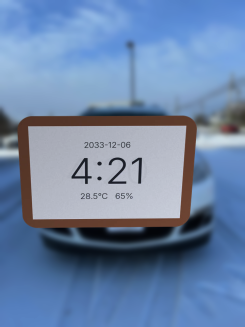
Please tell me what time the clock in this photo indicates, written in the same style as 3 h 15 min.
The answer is 4 h 21 min
